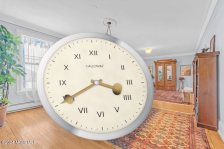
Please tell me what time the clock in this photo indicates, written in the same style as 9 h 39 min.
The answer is 3 h 40 min
